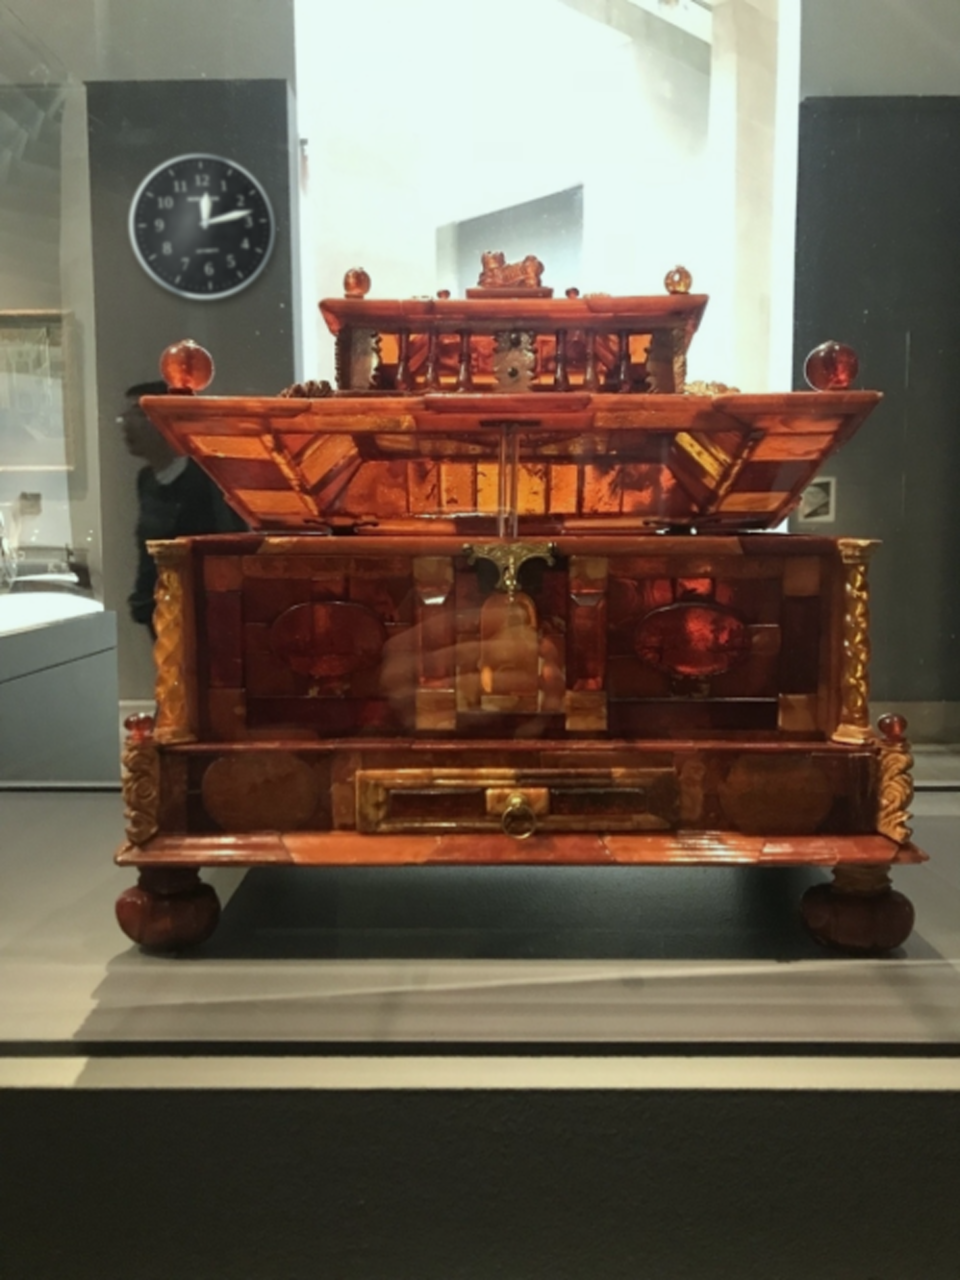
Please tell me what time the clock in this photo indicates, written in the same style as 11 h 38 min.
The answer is 12 h 13 min
